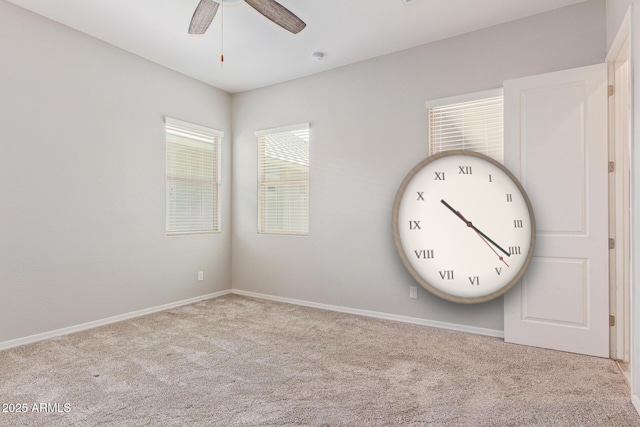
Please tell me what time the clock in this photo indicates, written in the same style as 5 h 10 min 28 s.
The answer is 10 h 21 min 23 s
